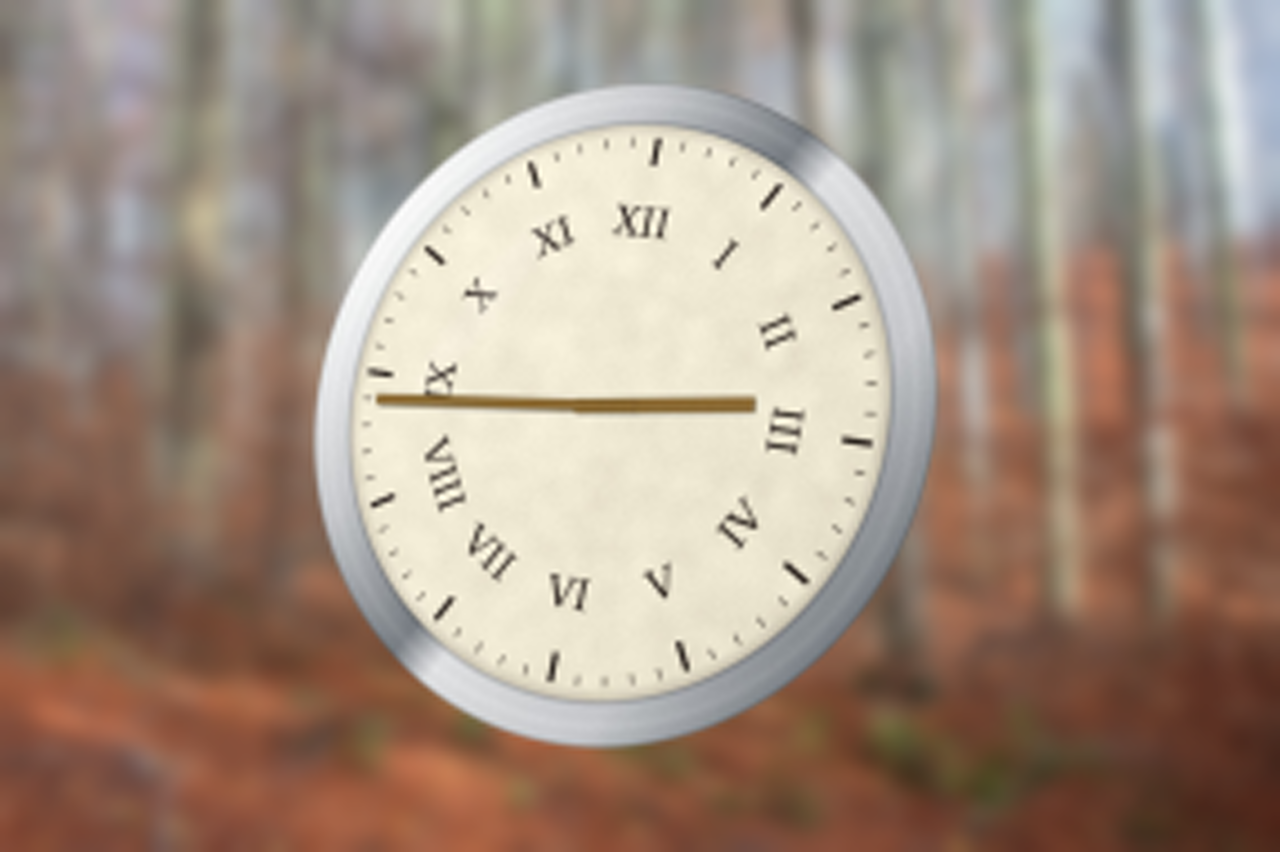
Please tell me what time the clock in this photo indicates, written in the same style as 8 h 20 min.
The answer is 2 h 44 min
